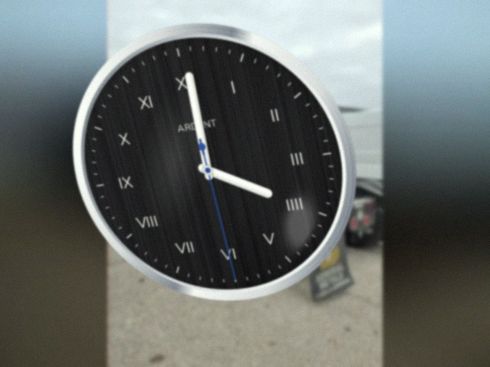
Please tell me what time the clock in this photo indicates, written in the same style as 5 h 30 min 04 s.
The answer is 4 h 00 min 30 s
